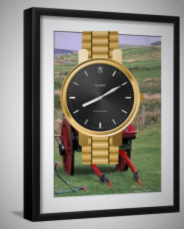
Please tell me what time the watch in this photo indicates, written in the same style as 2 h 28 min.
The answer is 8 h 10 min
